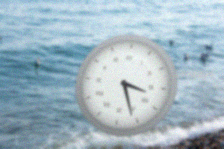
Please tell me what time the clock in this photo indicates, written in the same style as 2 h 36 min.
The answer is 3 h 26 min
